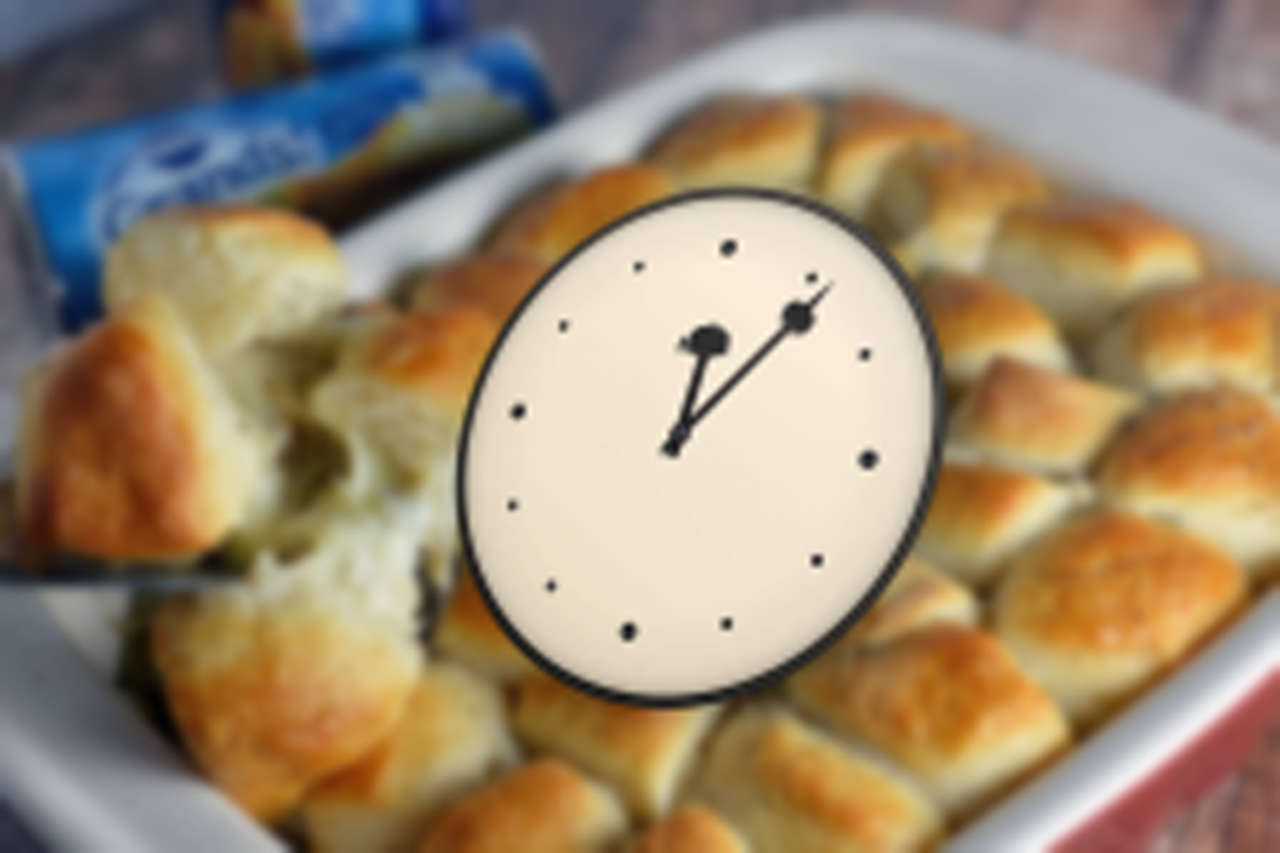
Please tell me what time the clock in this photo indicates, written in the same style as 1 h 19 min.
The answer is 12 h 06 min
